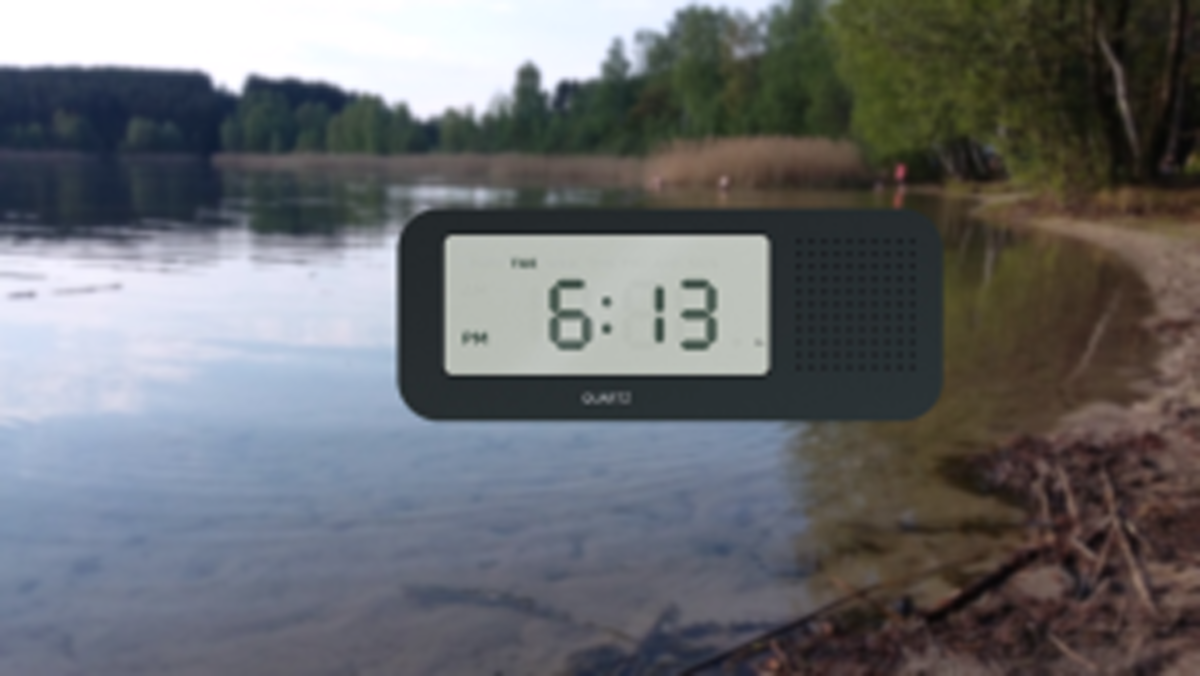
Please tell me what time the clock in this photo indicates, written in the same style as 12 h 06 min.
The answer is 6 h 13 min
